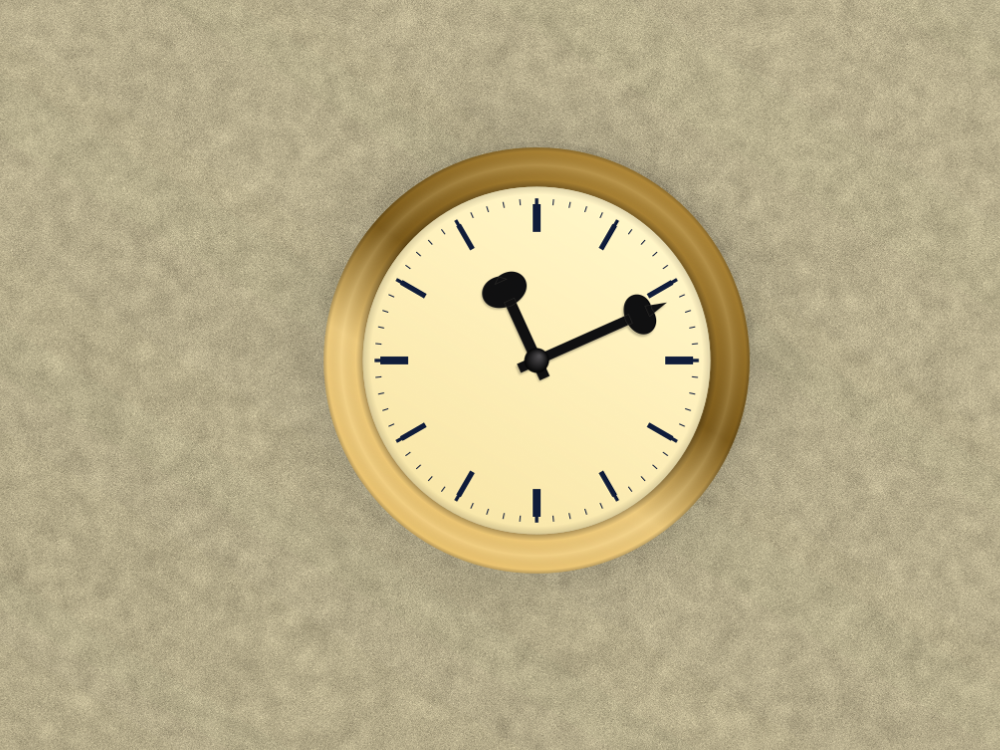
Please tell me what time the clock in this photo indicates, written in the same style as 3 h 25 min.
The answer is 11 h 11 min
